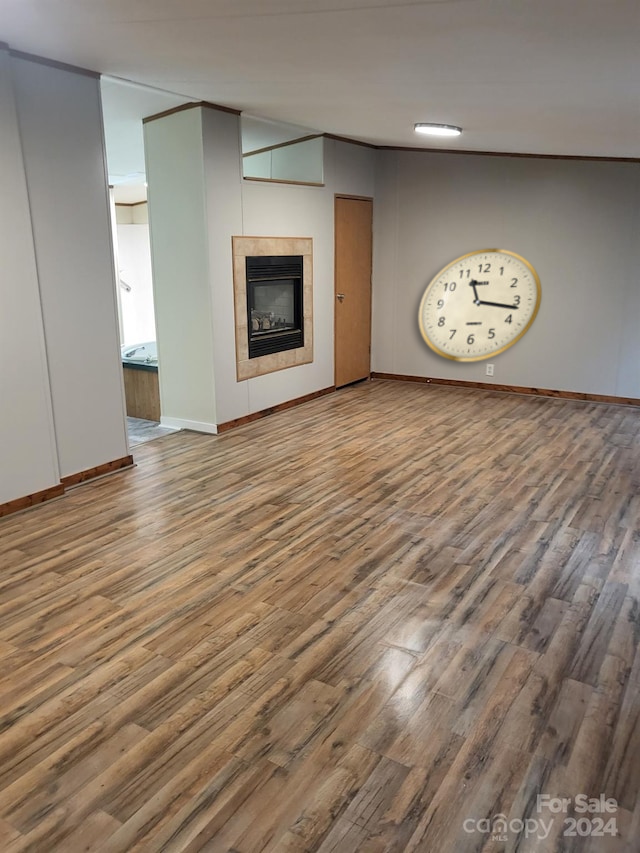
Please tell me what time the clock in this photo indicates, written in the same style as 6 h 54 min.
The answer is 11 h 17 min
